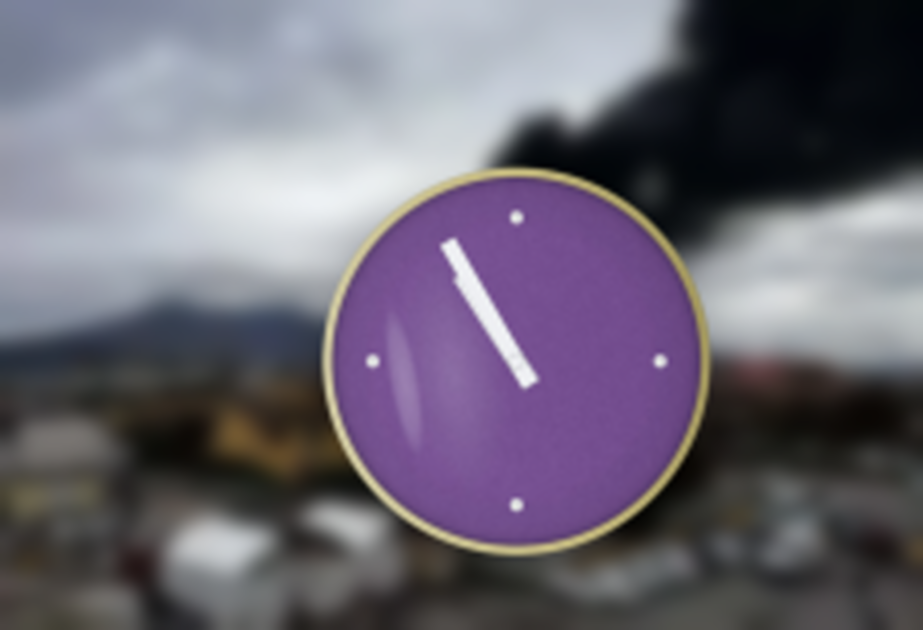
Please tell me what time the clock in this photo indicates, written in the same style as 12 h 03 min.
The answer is 10 h 55 min
